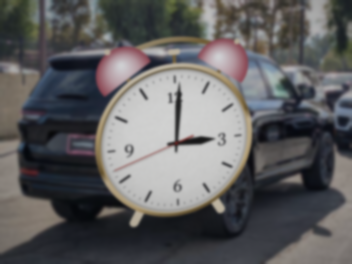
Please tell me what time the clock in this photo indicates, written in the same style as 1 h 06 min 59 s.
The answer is 3 h 00 min 42 s
